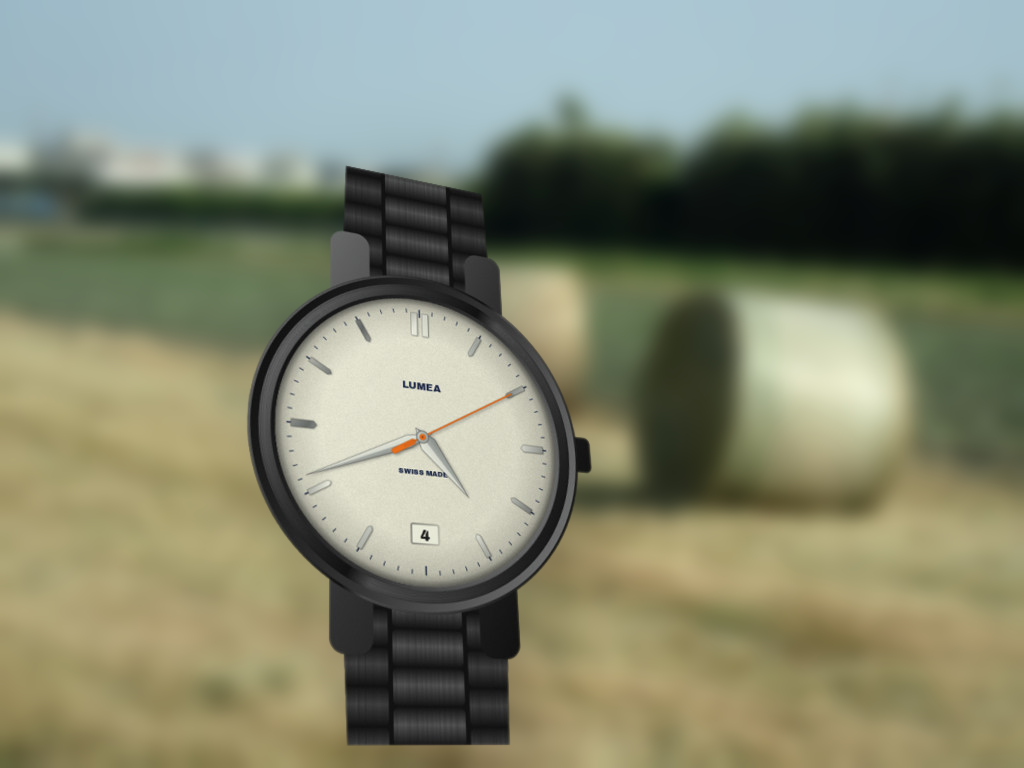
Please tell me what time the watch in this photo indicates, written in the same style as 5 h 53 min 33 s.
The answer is 4 h 41 min 10 s
